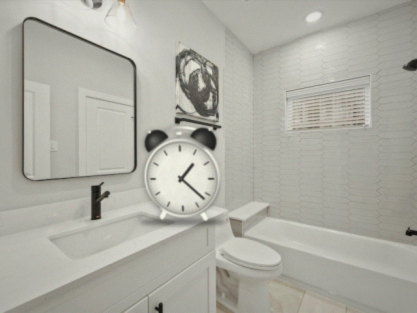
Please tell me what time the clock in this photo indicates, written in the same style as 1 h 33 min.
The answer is 1 h 22 min
